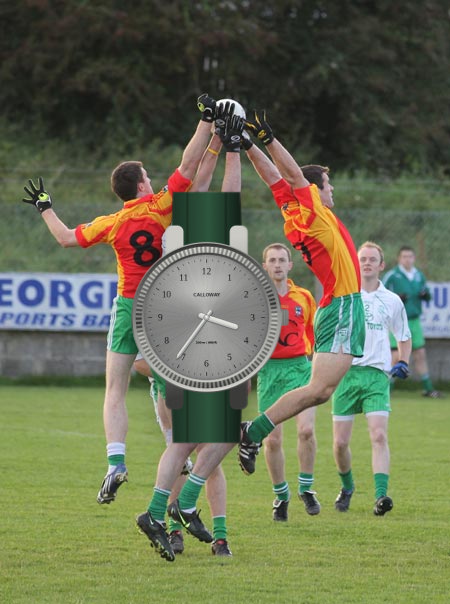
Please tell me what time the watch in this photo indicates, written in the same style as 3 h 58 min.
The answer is 3 h 36 min
